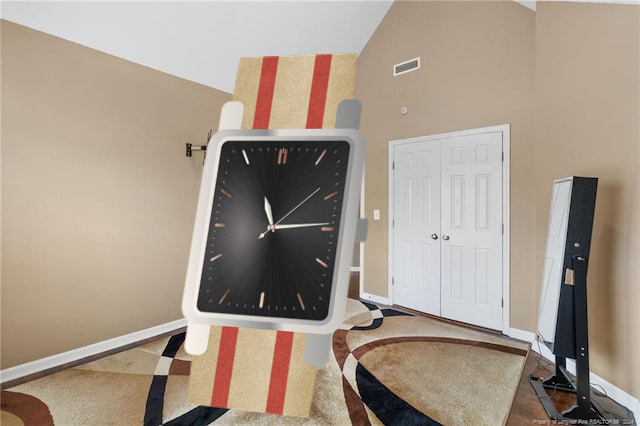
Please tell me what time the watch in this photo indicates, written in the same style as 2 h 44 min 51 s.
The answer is 11 h 14 min 08 s
